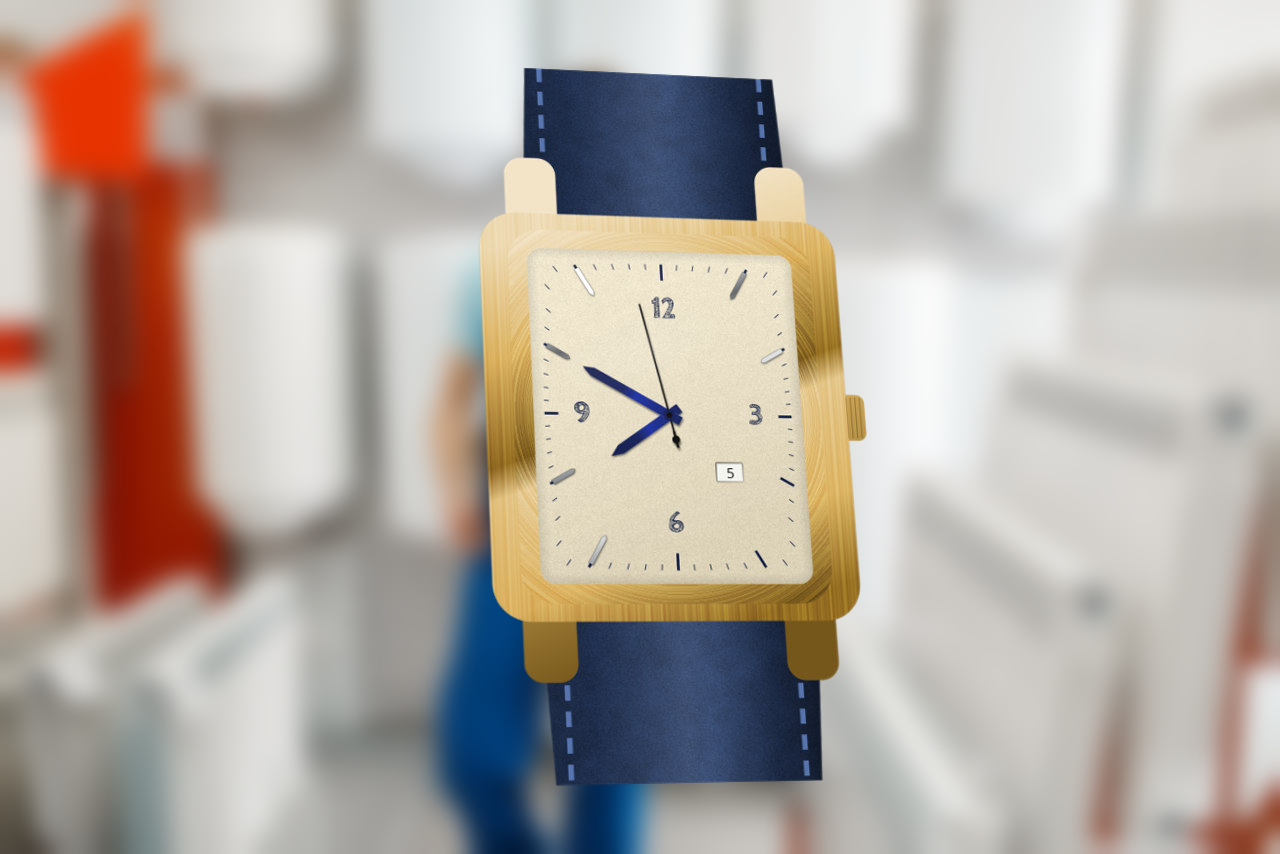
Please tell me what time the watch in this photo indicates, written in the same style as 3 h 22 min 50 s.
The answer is 7 h 49 min 58 s
